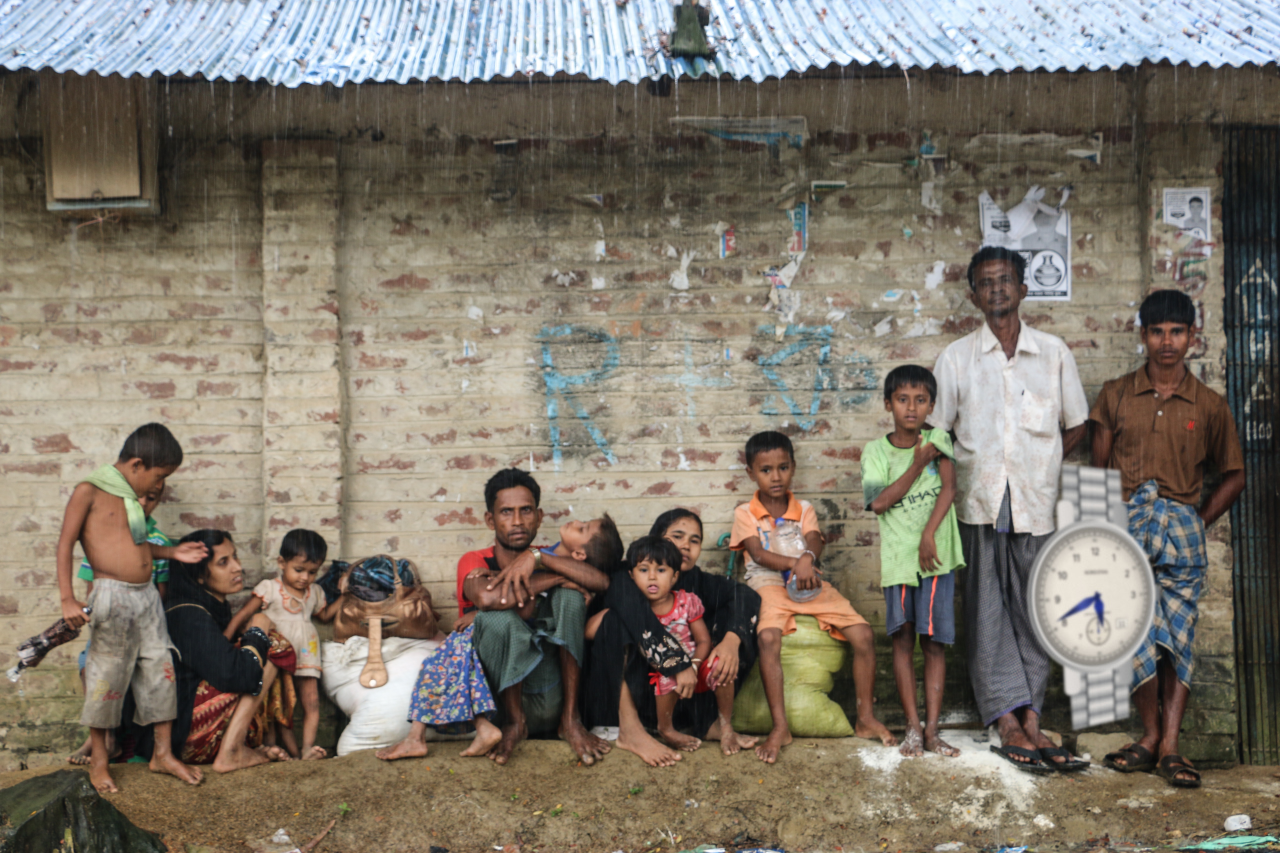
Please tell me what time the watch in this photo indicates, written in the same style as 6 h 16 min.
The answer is 5 h 41 min
